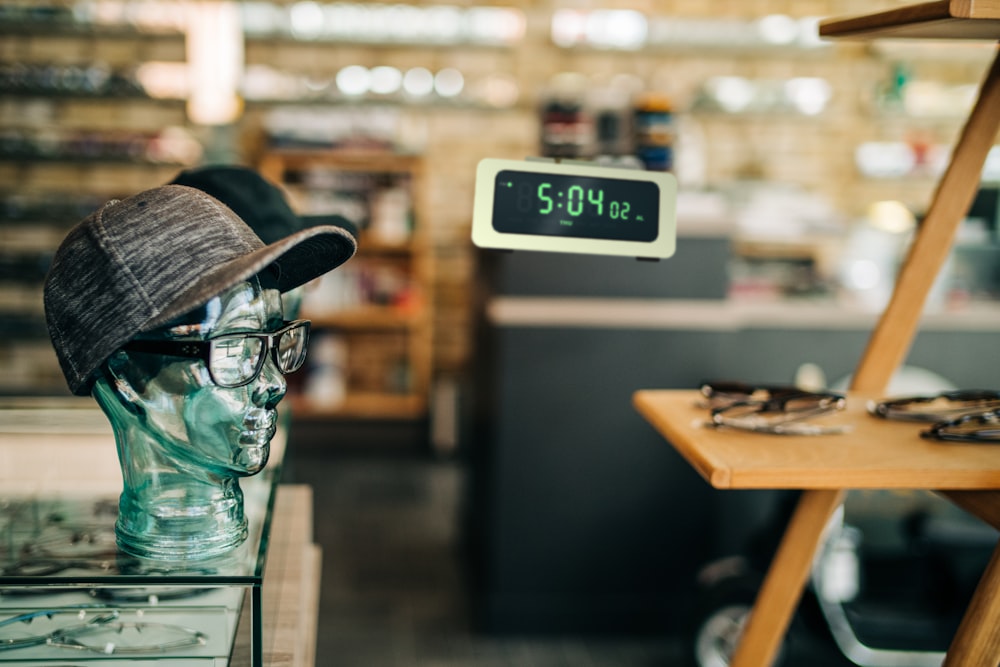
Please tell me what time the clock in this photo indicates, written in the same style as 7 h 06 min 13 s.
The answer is 5 h 04 min 02 s
